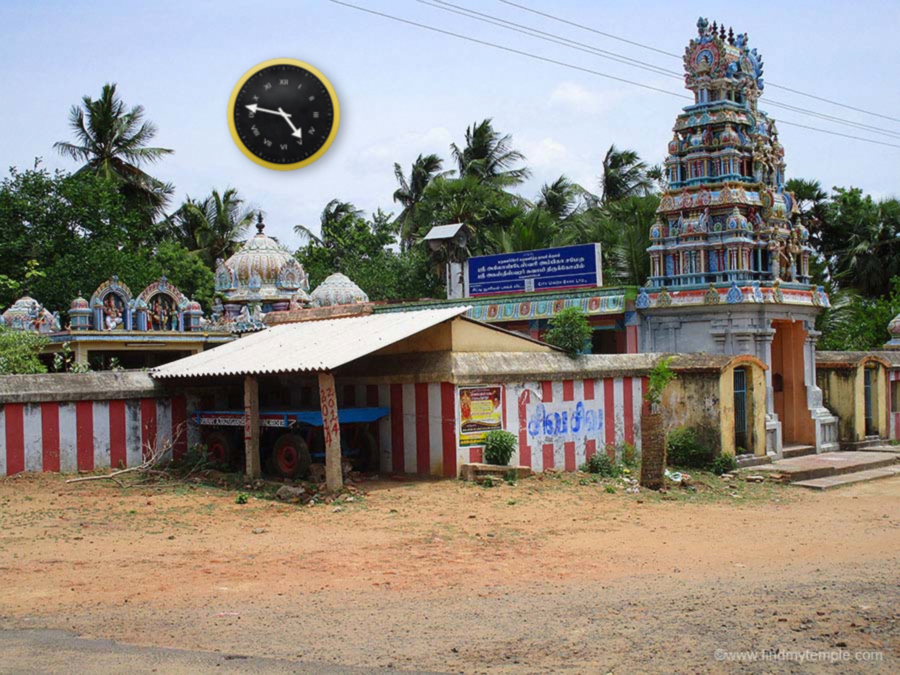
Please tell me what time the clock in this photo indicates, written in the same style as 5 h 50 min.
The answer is 4 h 47 min
